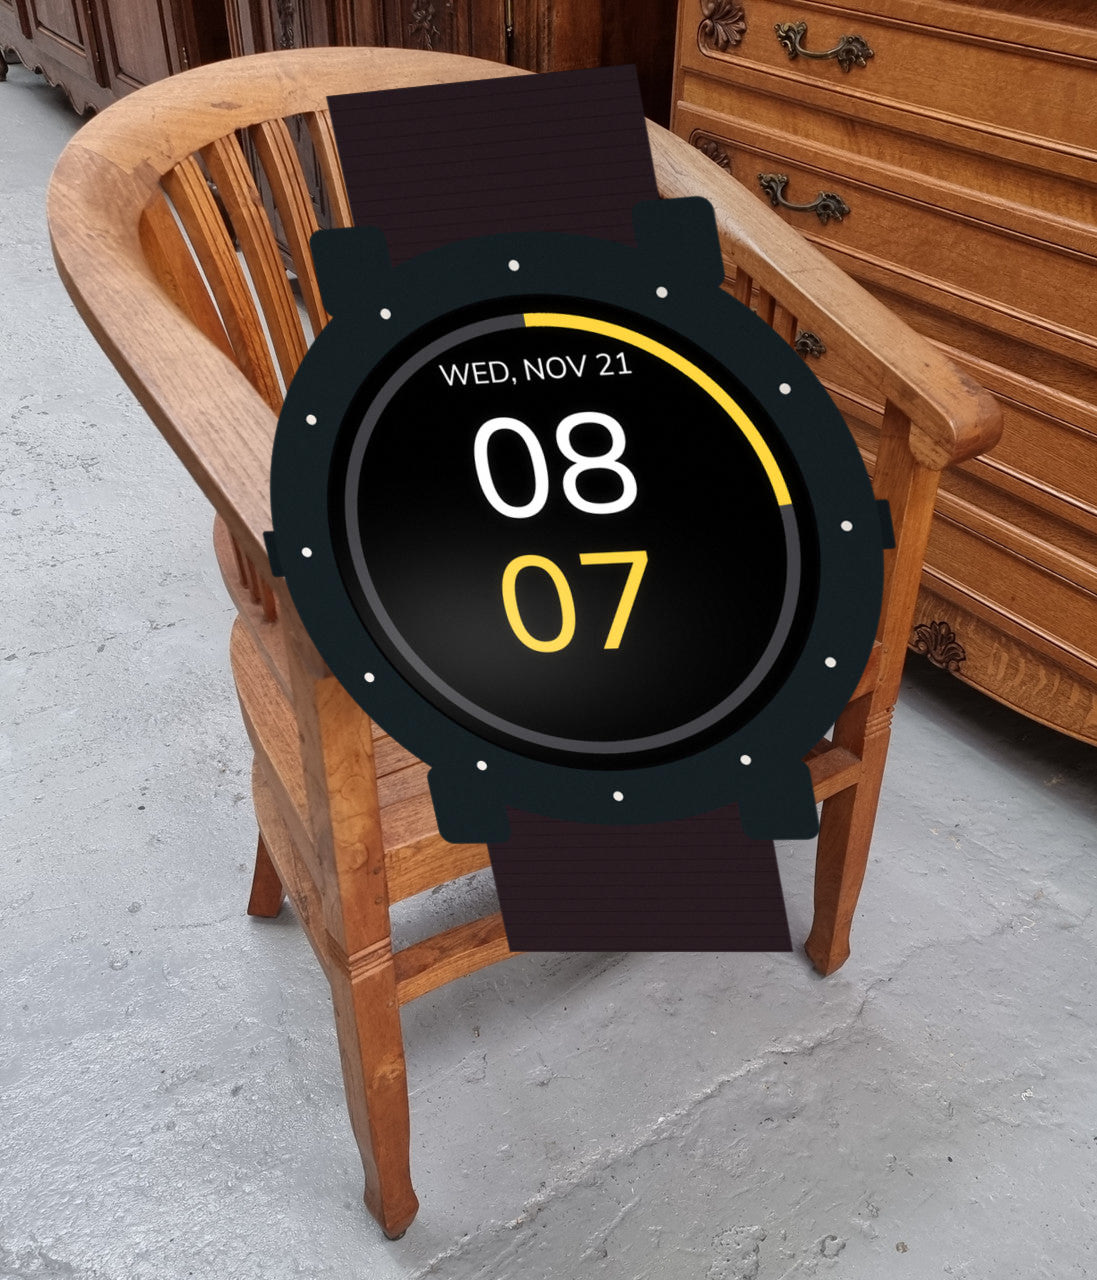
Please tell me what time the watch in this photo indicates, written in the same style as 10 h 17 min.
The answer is 8 h 07 min
